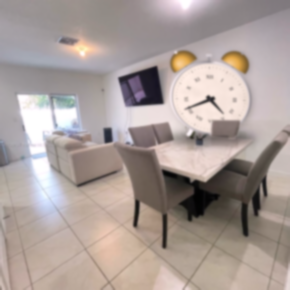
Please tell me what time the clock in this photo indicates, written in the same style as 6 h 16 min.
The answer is 4 h 41 min
